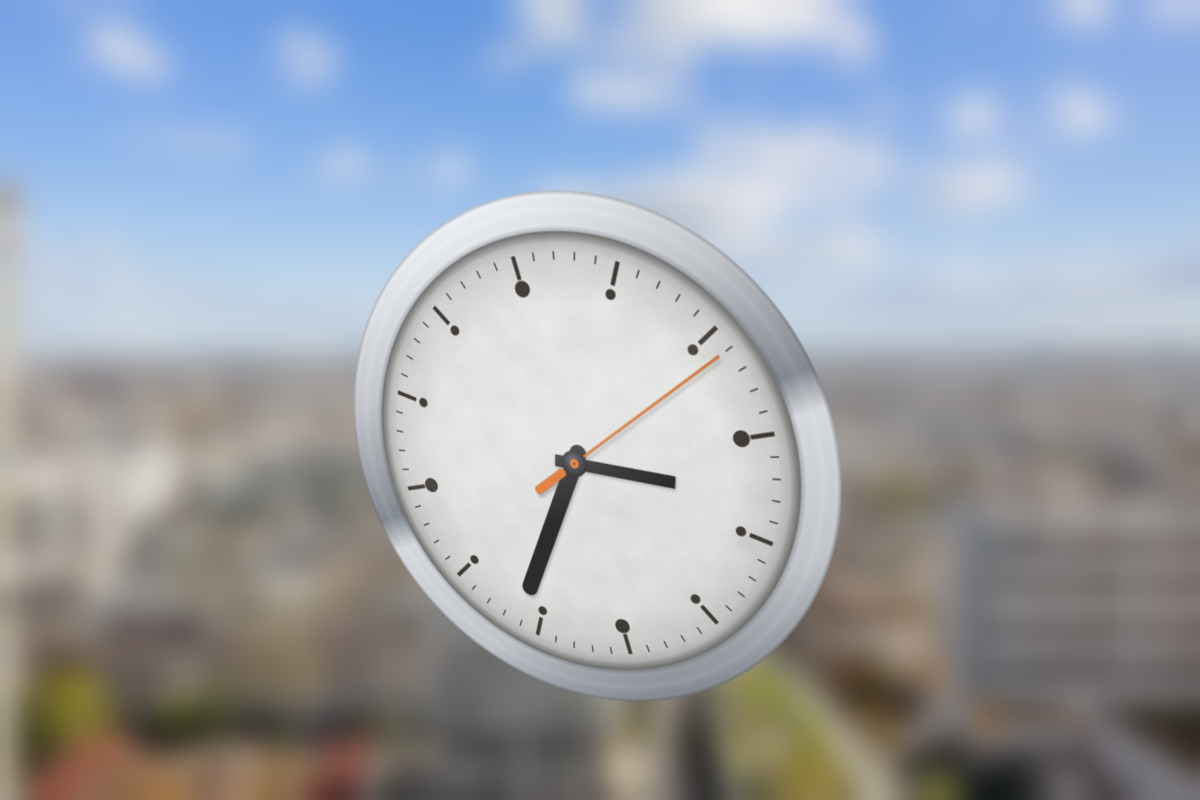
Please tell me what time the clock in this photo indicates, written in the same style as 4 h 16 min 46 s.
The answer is 3 h 36 min 11 s
